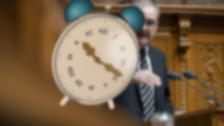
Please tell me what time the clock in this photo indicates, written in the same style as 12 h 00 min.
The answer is 10 h 19 min
